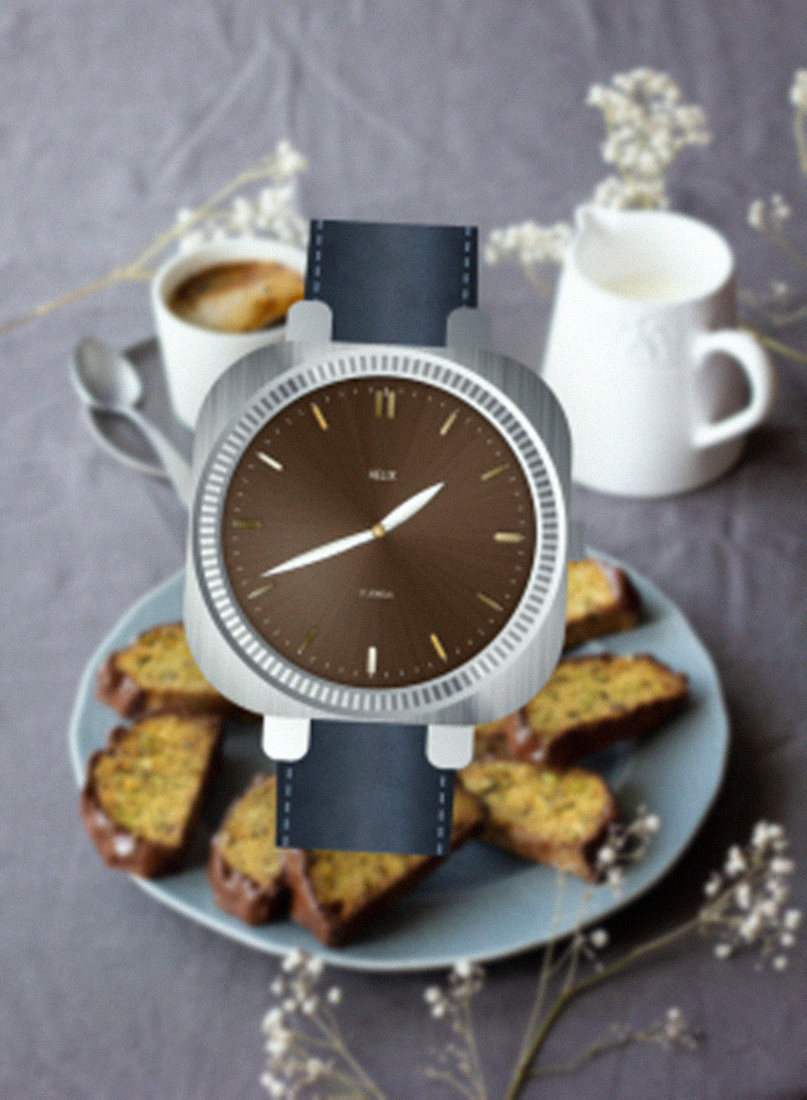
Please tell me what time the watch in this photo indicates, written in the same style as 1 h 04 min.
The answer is 1 h 41 min
